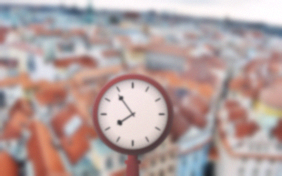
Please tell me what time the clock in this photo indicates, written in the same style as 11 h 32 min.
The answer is 7 h 54 min
